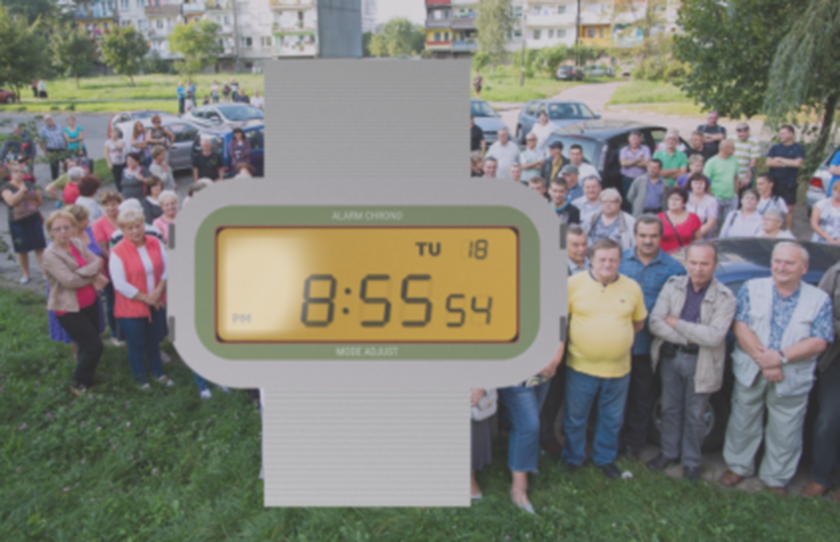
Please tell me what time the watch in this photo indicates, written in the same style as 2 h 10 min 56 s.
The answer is 8 h 55 min 54 s
